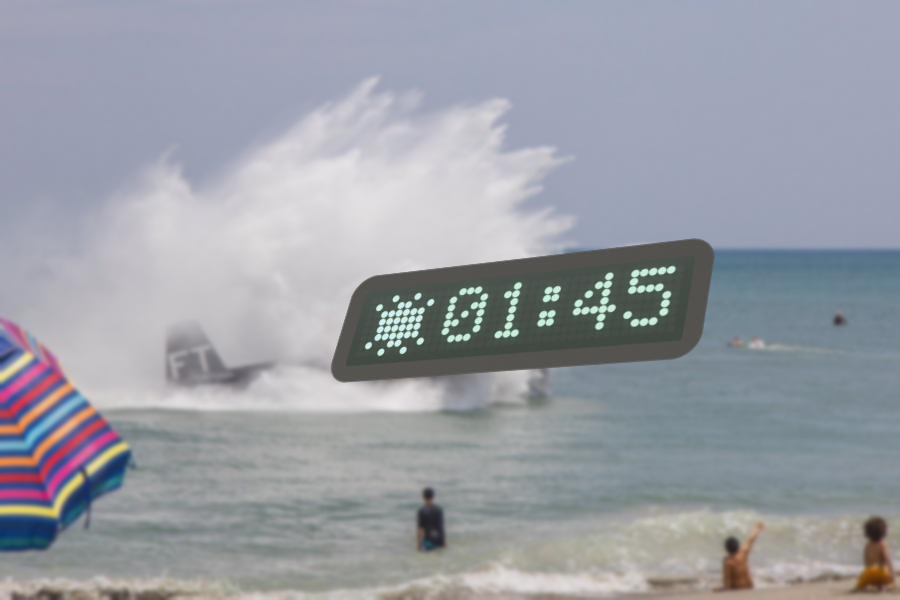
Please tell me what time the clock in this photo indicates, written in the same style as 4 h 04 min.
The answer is 1 h 45 min
